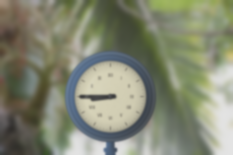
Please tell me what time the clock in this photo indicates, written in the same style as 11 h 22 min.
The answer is 8 h 45 min
